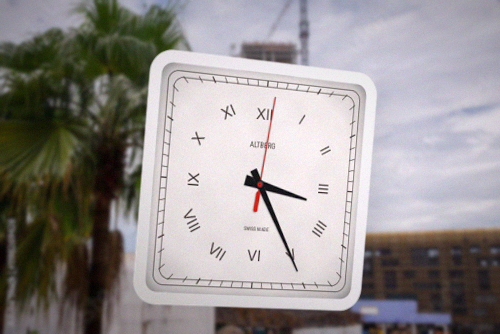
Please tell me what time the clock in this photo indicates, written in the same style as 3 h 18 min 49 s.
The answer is 3 h 25 min 01 s
